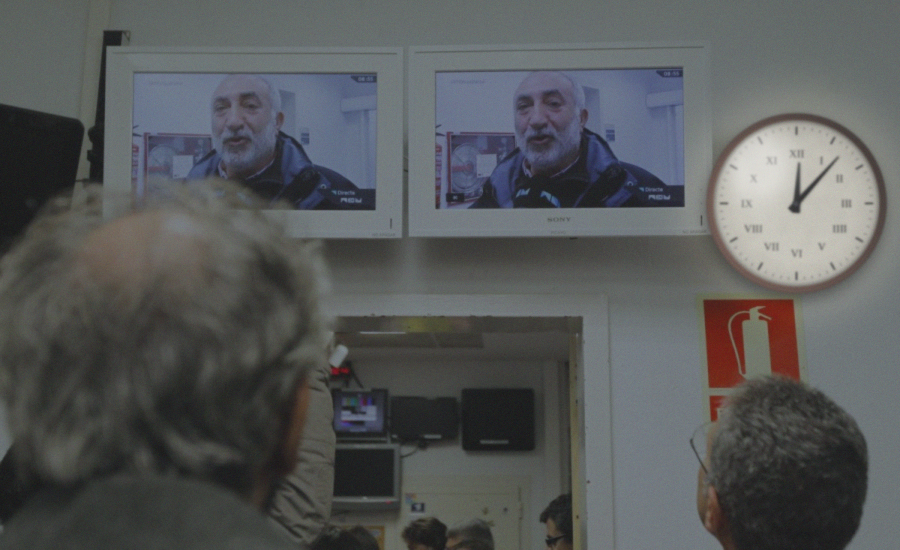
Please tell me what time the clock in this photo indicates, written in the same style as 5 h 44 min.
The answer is 12 h 07 min
